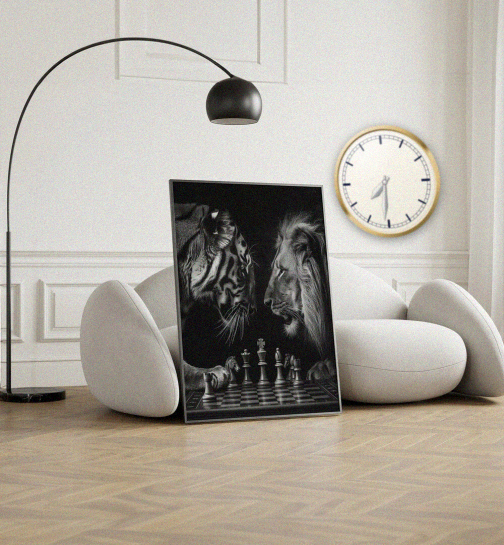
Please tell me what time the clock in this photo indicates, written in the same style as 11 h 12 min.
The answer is 7 h 31 min
